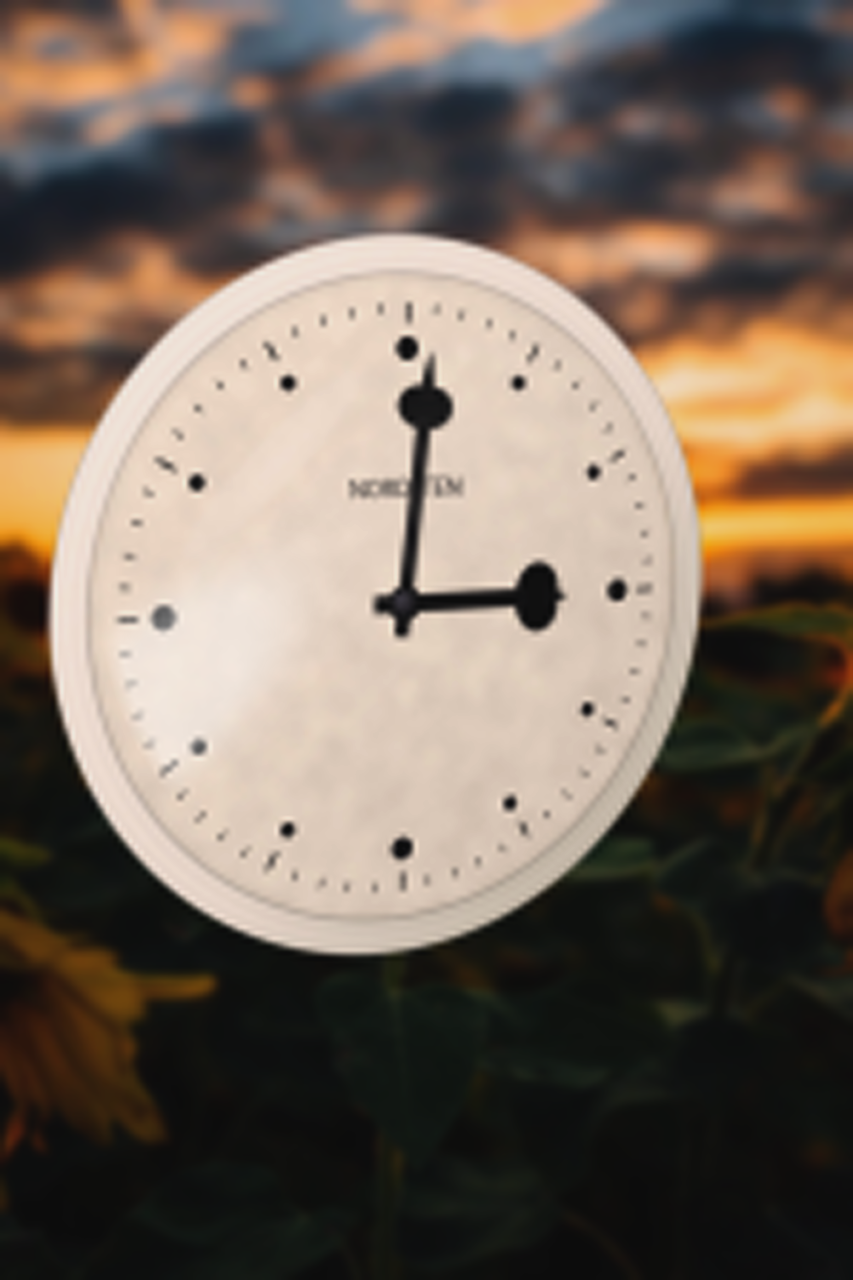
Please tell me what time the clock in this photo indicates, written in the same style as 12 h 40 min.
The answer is 3 h 01 min
